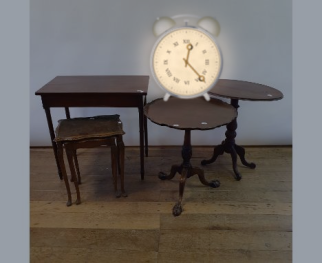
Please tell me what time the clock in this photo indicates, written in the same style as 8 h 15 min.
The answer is 12 h 23 min
